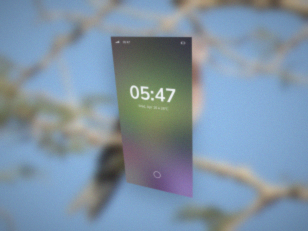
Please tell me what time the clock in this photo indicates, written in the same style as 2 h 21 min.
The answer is 5 h 47 min
